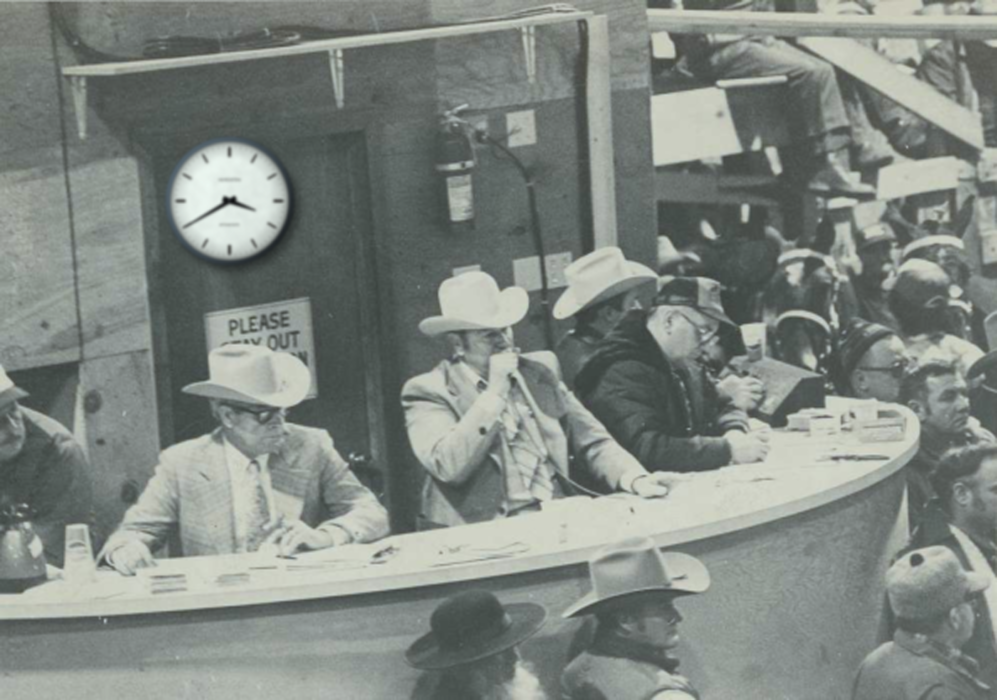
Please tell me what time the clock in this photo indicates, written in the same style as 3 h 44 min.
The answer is 3 h 40 min
